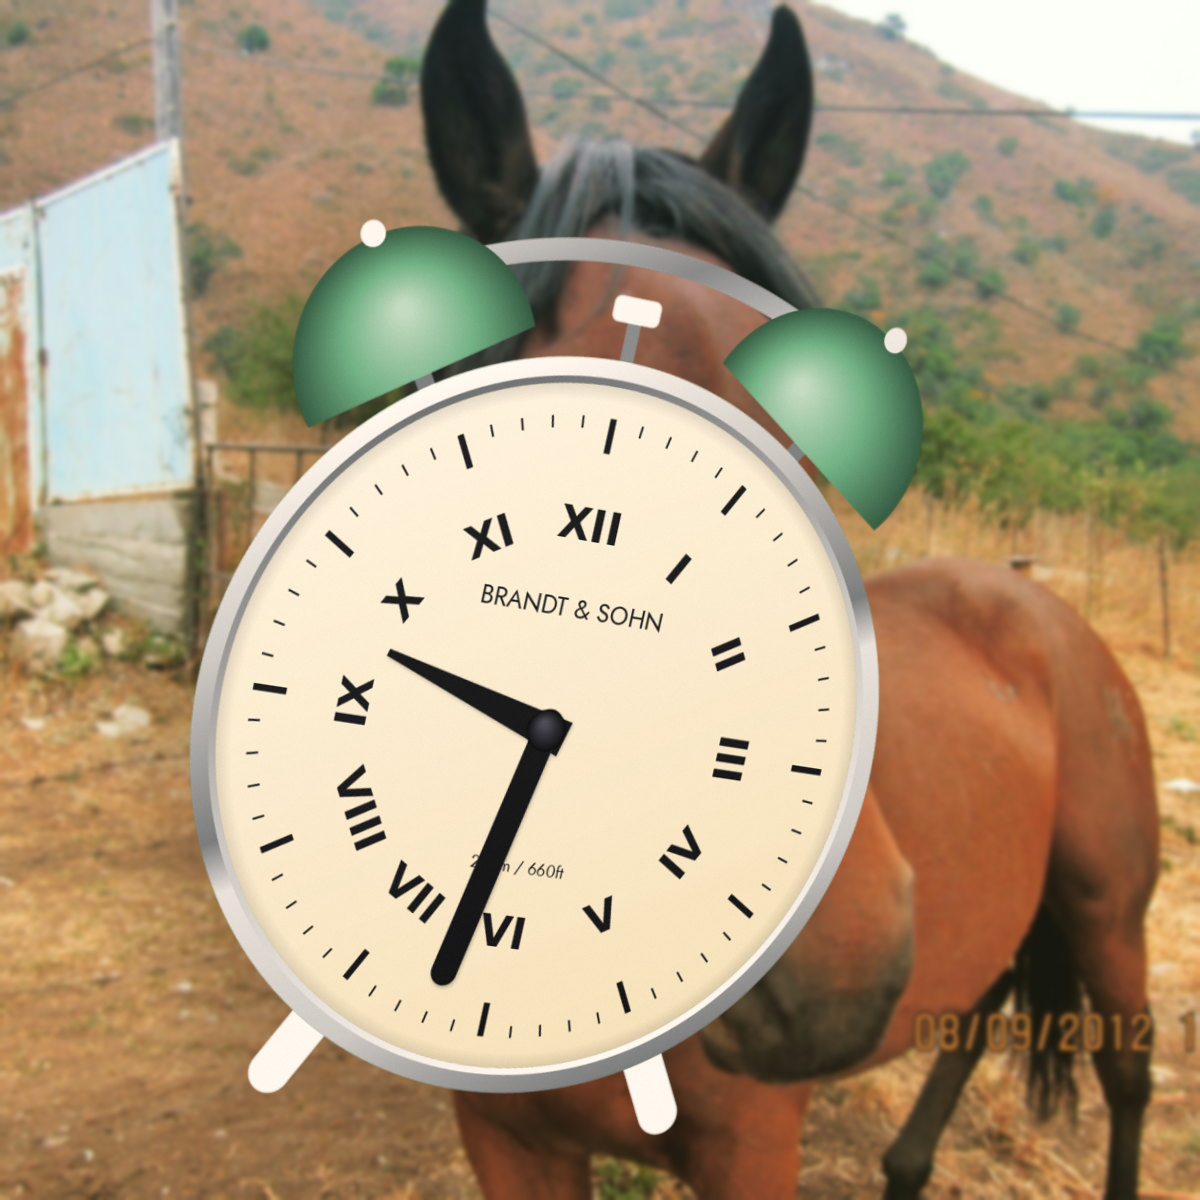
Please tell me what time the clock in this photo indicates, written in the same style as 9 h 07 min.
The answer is 9 h 32 min
